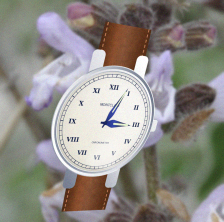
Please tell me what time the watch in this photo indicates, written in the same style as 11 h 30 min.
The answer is 3 h 04 min
